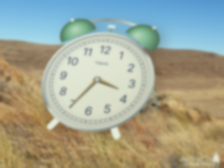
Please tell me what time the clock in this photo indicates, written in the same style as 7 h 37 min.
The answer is 3 h 35 min
